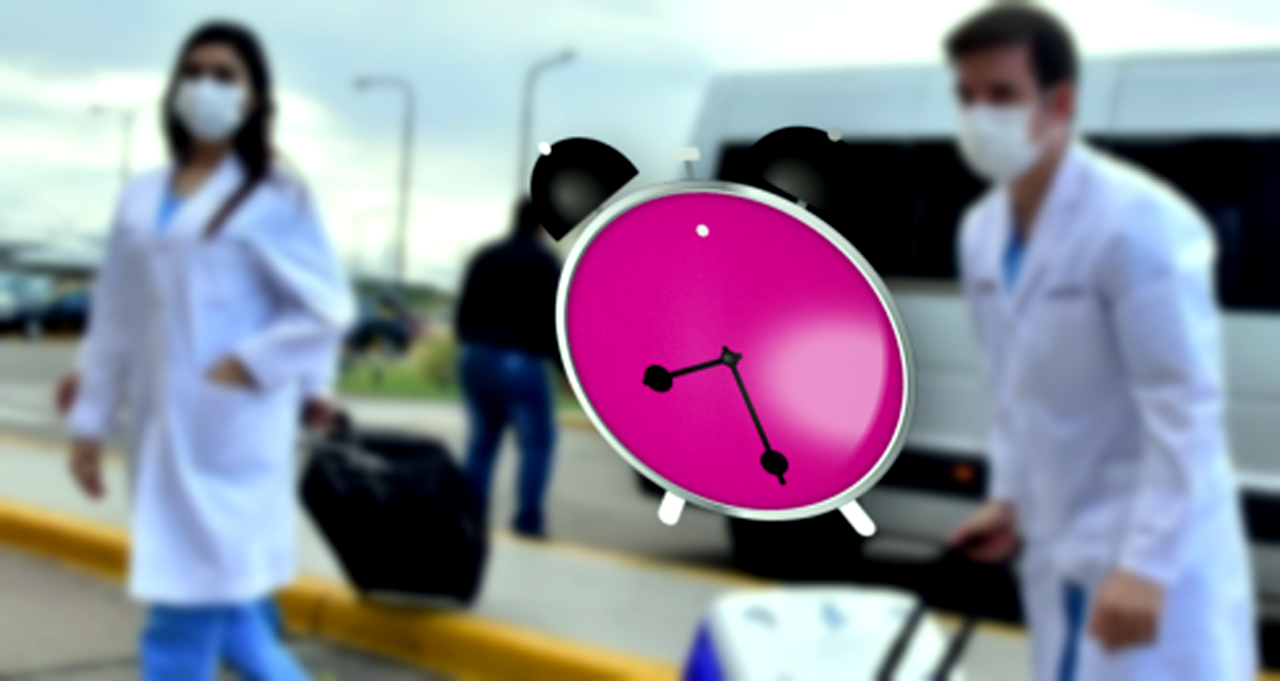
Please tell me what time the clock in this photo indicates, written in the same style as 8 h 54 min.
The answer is 8 h 28 min
